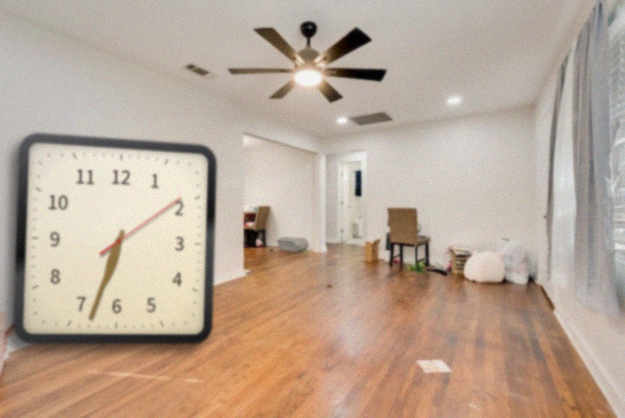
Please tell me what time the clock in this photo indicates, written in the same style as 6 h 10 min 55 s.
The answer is 6 h 33 min 09 s
